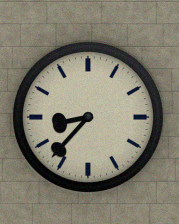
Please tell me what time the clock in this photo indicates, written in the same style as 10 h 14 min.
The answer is 8 h 37 min
